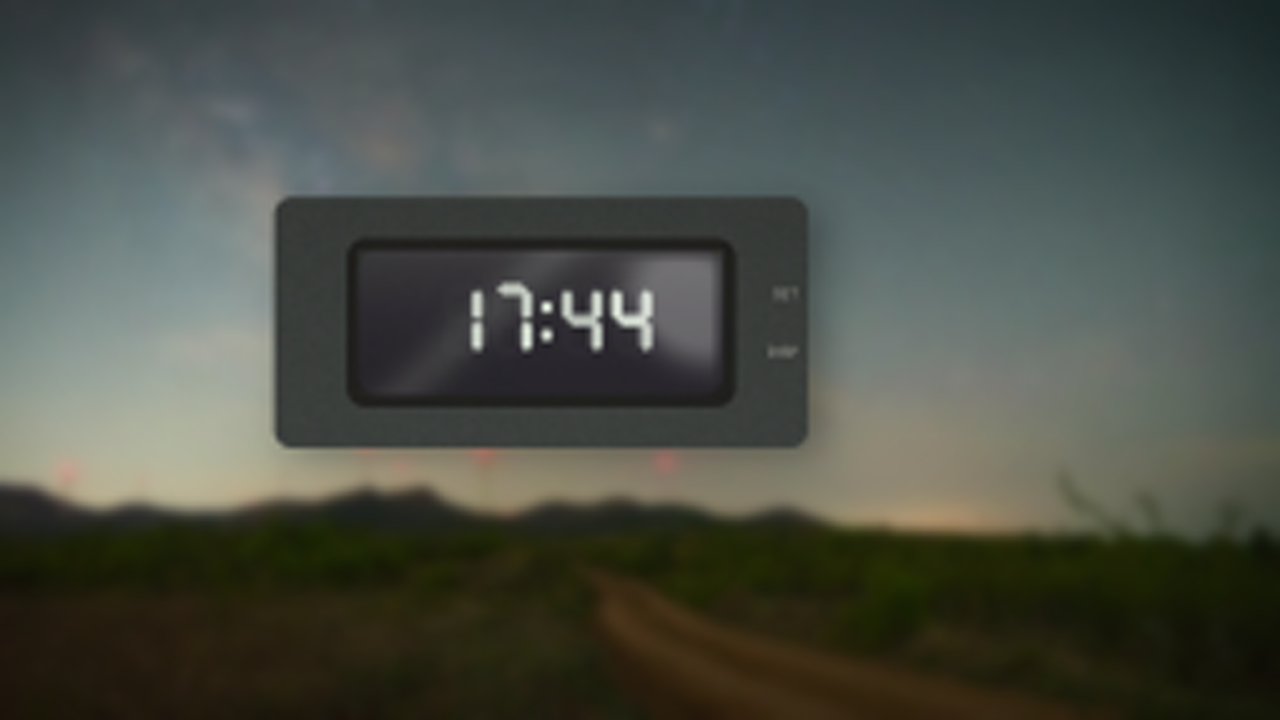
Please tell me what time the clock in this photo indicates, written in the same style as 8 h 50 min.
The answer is 17 h 44 min
